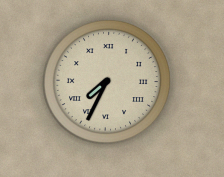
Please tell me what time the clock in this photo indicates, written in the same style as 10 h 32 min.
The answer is 7 h 34 min
